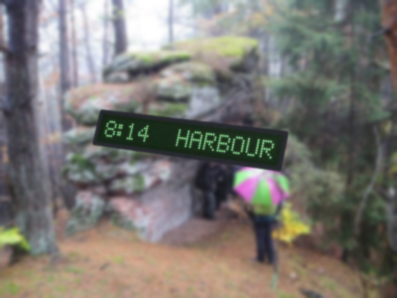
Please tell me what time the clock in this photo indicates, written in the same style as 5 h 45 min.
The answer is 8 h 14 min
